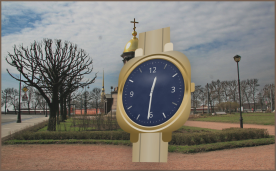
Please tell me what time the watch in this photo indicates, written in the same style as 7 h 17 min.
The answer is 12 h 31 min
